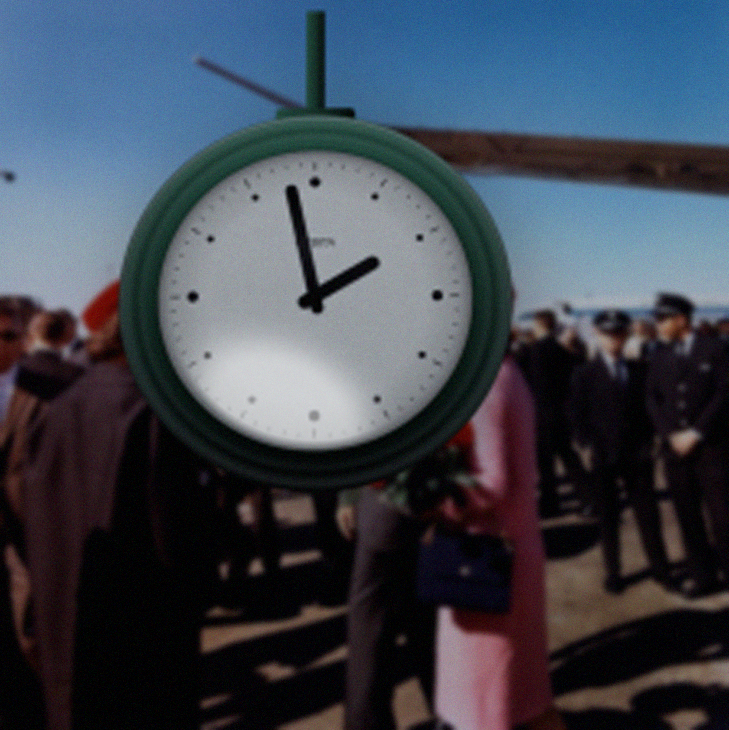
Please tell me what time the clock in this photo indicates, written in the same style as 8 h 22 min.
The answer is 1 h 58 min
